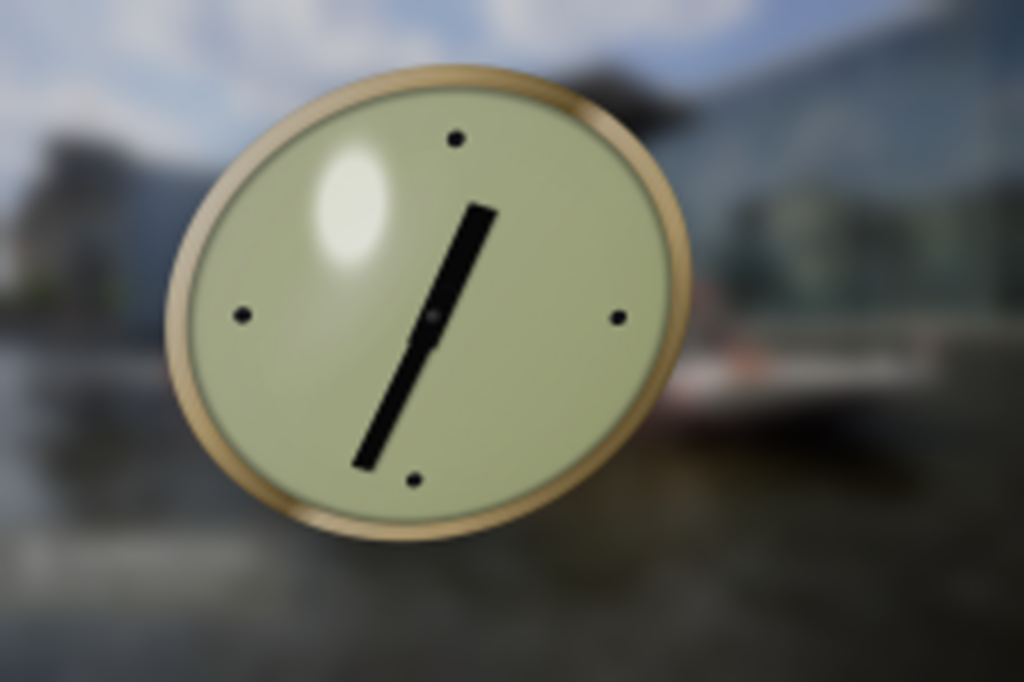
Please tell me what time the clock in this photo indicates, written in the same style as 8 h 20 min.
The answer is 12 h 33 min
